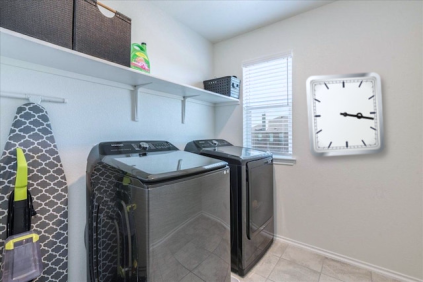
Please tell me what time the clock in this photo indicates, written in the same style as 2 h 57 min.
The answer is 3 h 17 min
